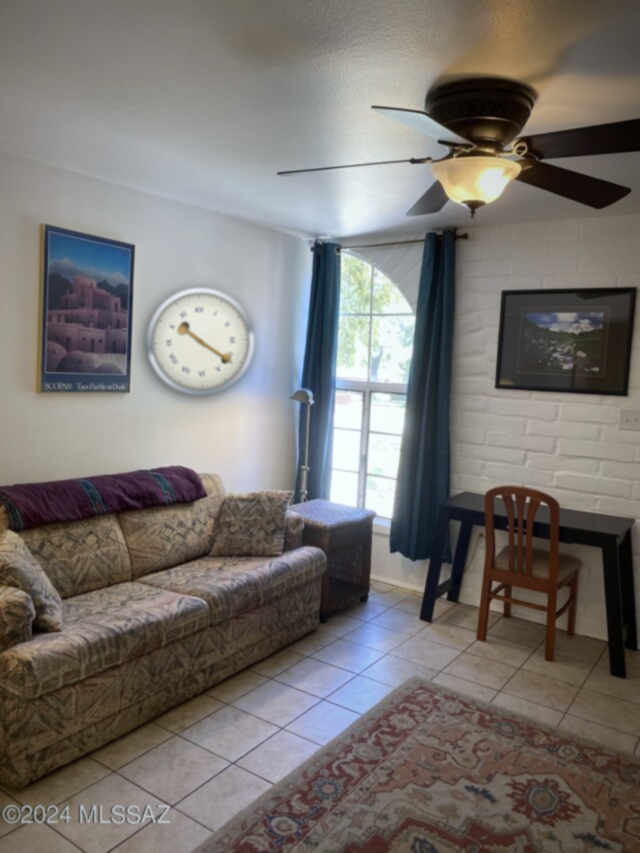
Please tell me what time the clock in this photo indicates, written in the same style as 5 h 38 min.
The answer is 10 h 21 min
